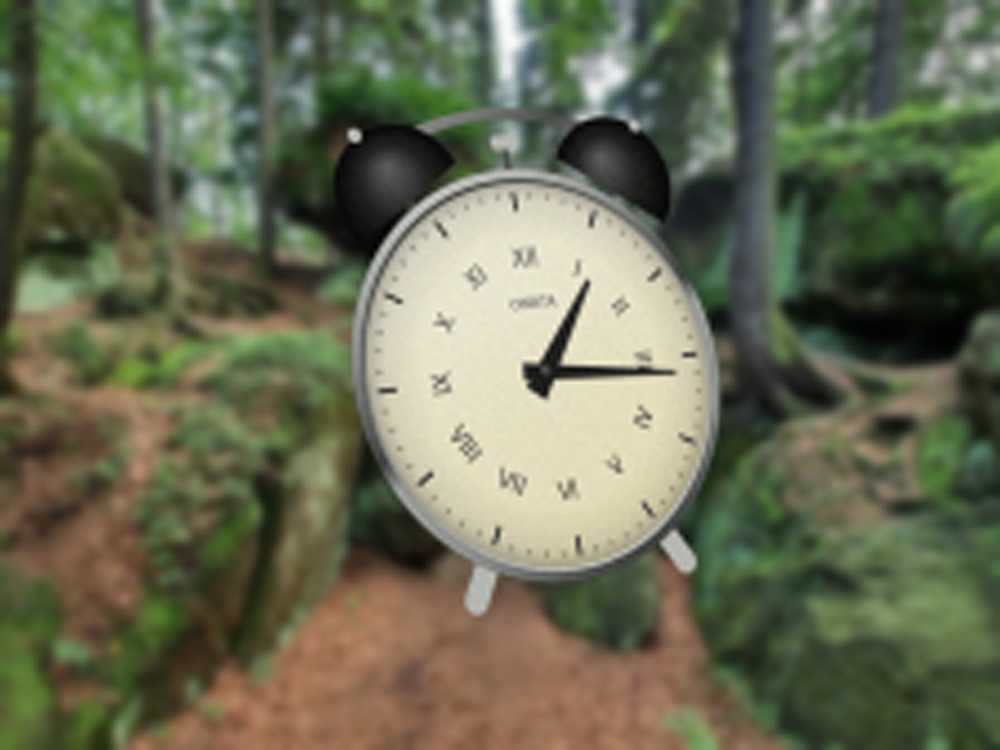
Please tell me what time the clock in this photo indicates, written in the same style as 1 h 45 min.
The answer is 1 h 16 min
